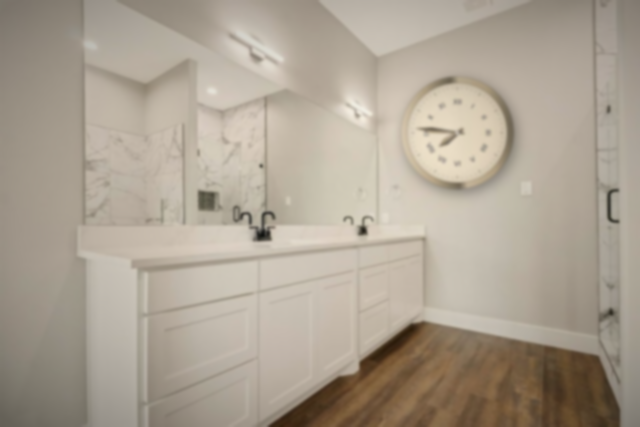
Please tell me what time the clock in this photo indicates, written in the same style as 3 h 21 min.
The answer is 7 h 46 min
